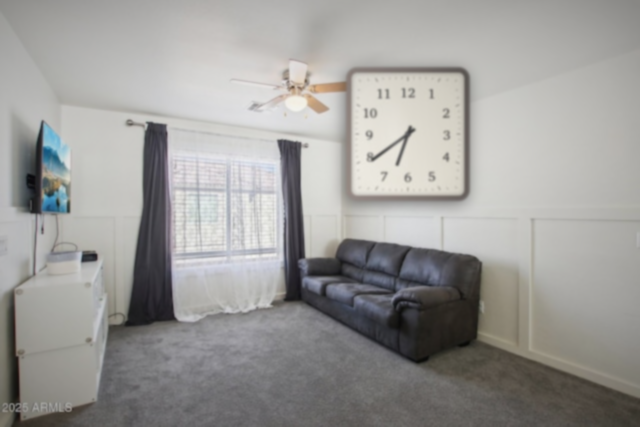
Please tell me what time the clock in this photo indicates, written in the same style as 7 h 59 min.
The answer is 6 h 39 min
